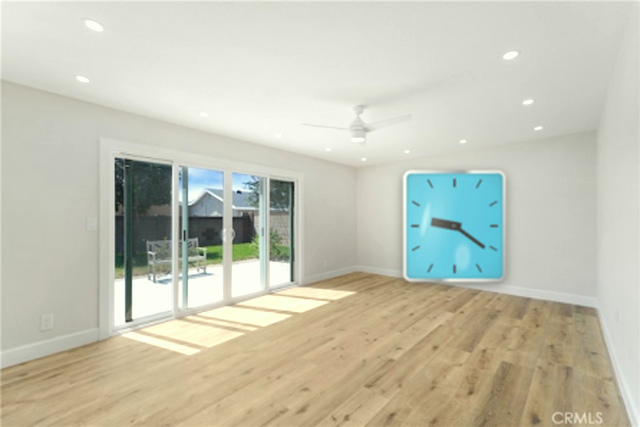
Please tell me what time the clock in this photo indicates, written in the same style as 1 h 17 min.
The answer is 9 h 21 min
